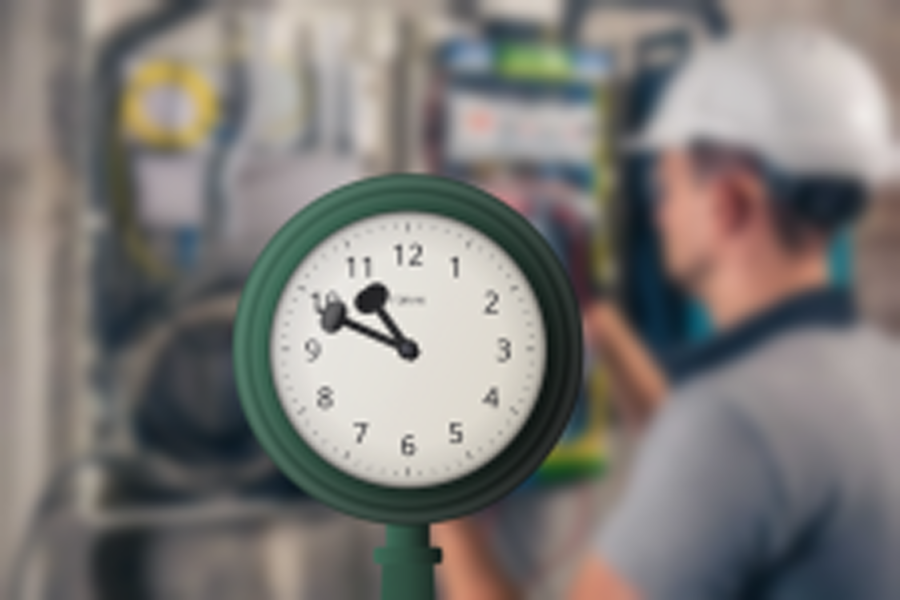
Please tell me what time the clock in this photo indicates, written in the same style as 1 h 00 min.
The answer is 10 h 49 min
